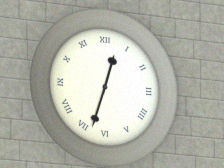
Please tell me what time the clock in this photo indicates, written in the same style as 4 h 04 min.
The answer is 12 h 33 min
